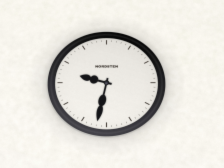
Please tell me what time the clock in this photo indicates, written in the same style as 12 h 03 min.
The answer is 9 h 32 min
